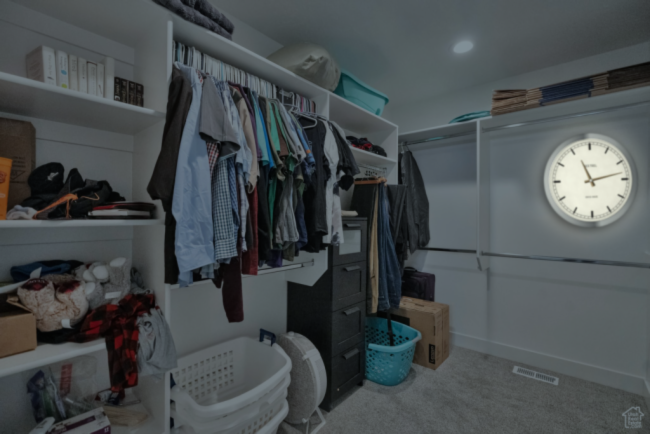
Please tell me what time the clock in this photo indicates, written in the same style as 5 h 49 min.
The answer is 11 h 13 min
